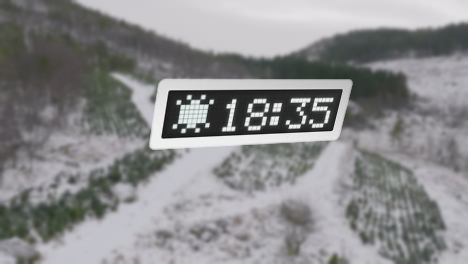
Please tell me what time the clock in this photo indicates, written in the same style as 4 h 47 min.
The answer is 18 h 35 min
